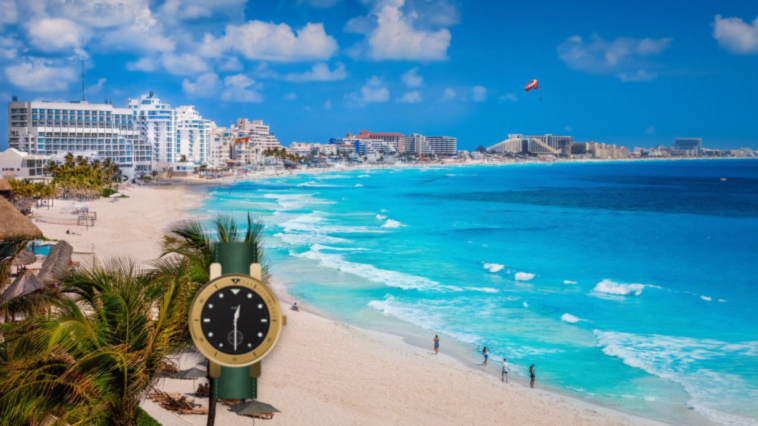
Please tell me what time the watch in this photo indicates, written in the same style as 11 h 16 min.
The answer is 12 h 30 min
